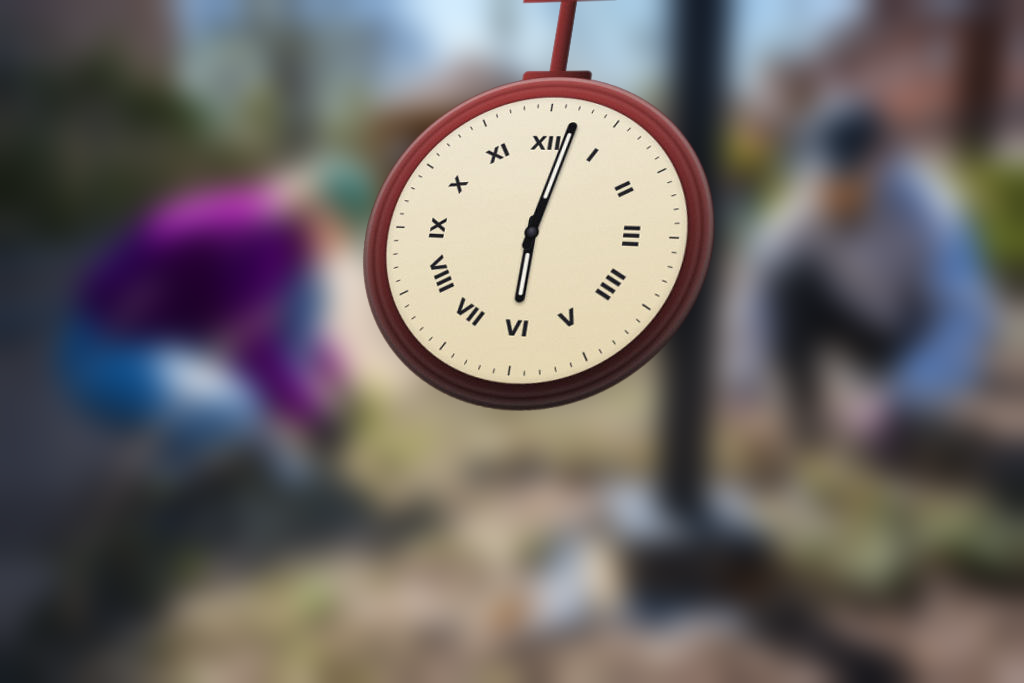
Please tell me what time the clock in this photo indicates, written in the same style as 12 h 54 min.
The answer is 6 h 02 min
